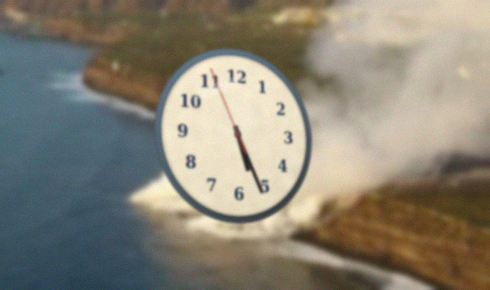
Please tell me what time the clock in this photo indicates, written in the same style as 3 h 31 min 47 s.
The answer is 5 h 25 min 56 s
